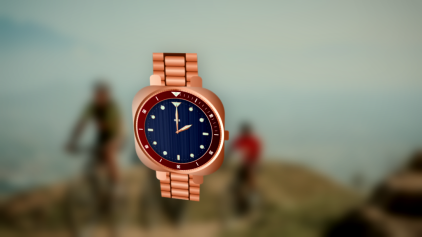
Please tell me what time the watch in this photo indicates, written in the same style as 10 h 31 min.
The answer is 2 h 00 min
